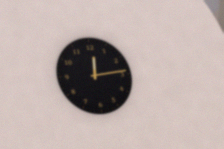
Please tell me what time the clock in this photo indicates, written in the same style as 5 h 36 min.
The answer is 12 h 14 min
